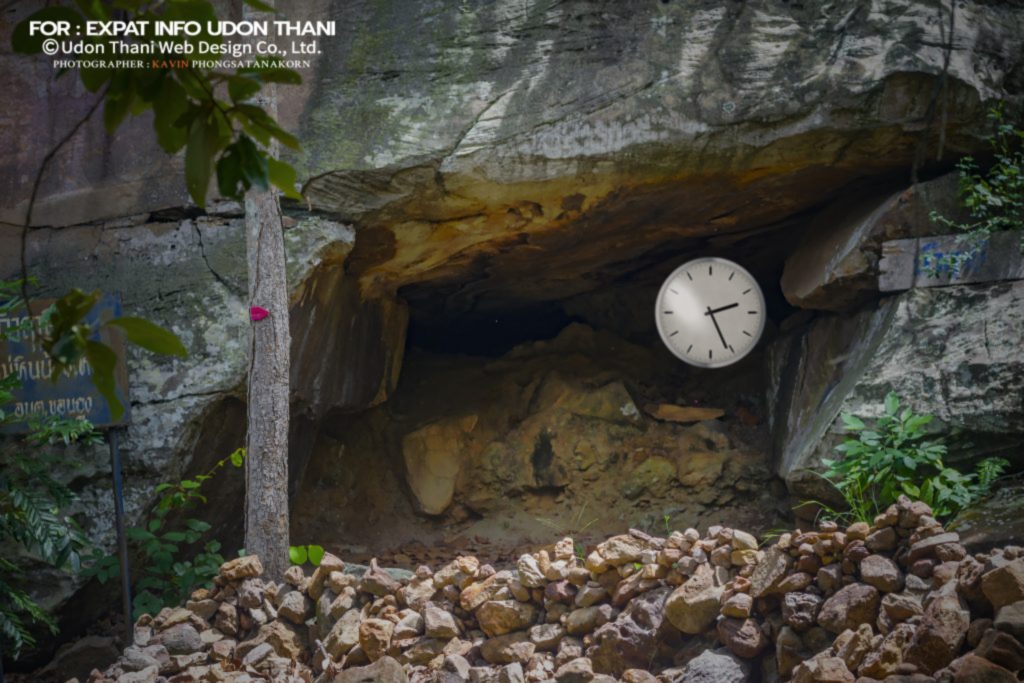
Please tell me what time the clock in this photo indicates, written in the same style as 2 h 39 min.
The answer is 2 h 26 min
